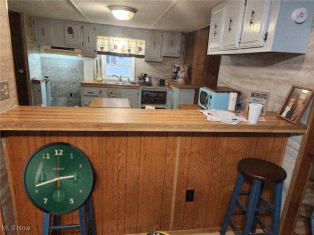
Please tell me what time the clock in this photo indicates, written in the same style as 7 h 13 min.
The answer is 2 h 42 min
